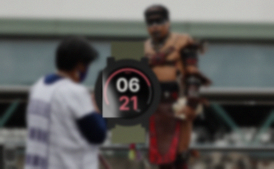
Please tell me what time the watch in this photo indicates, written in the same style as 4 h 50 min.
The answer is 6 h 21 min
